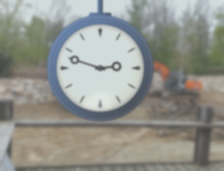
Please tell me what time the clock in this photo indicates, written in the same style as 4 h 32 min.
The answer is 2 h 48 min
